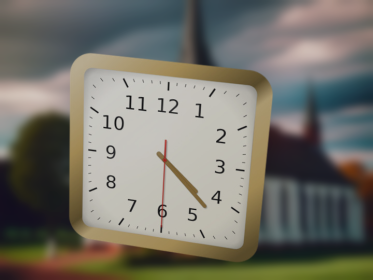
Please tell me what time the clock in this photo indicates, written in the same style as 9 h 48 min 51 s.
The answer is 4 h 22 min 30 s
